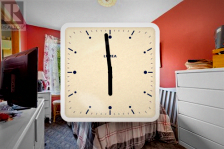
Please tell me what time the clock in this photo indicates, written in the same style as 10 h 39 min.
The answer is 5 h 59 min
